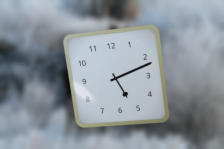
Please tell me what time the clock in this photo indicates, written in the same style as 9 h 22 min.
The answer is 5 h 12 min
